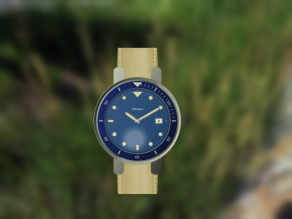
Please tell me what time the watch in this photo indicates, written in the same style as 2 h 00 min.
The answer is 10 h 10 min
